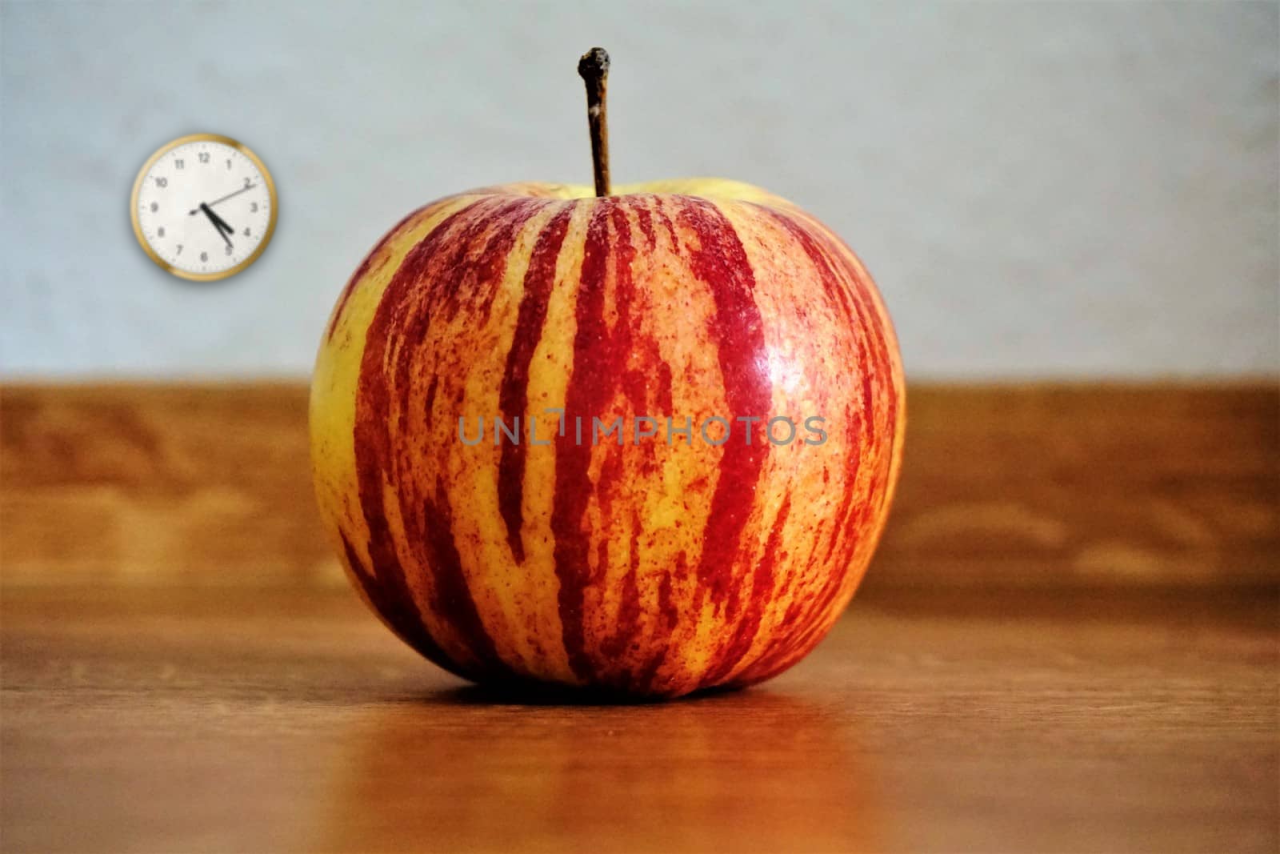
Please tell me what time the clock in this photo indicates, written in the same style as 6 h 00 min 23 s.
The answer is 4 h 24 min 11 s
